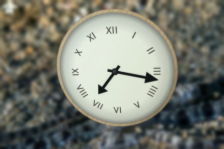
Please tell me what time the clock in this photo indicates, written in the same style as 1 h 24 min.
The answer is 7 h 17 min
